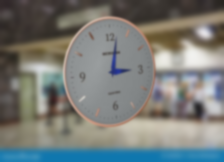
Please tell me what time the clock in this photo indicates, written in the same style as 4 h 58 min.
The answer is 3 h 02 min
